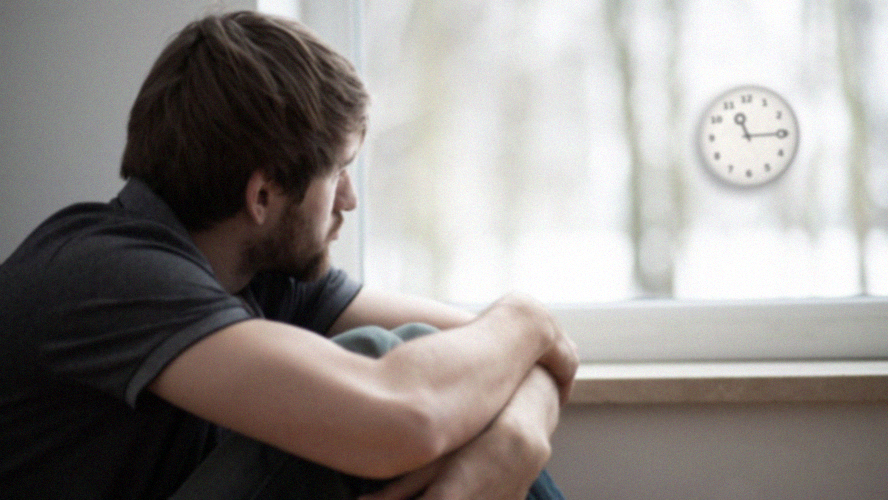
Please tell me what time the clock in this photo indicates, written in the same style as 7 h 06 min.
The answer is 11 h 15 min
